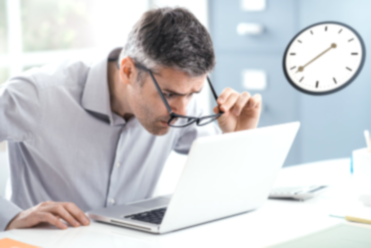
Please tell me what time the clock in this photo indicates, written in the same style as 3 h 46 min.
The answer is 1 h 38 min
